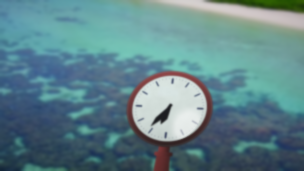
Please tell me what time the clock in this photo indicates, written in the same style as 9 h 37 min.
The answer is 6 h 36 min
